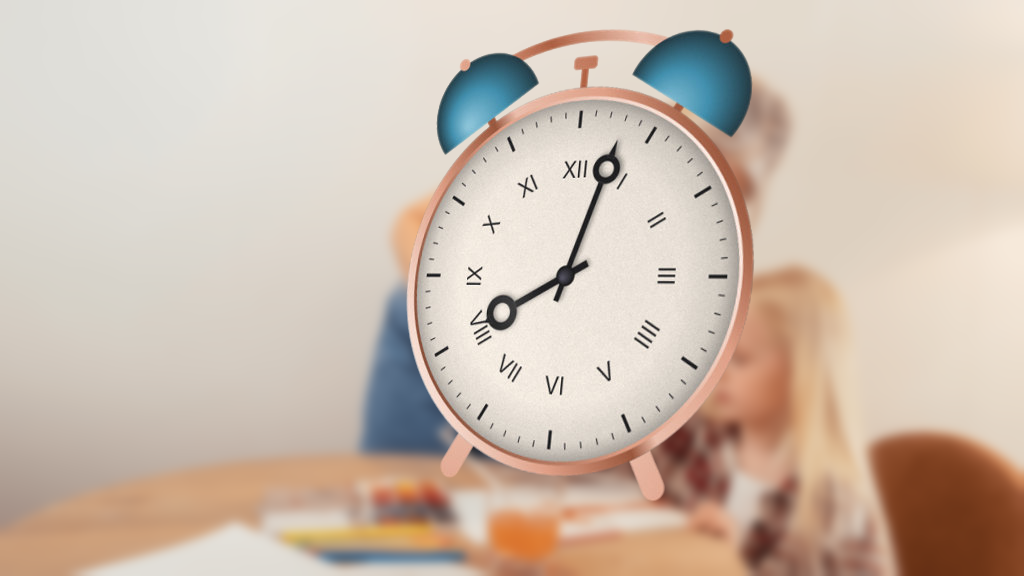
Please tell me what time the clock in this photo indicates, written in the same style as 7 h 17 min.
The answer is 8 h 03 min
